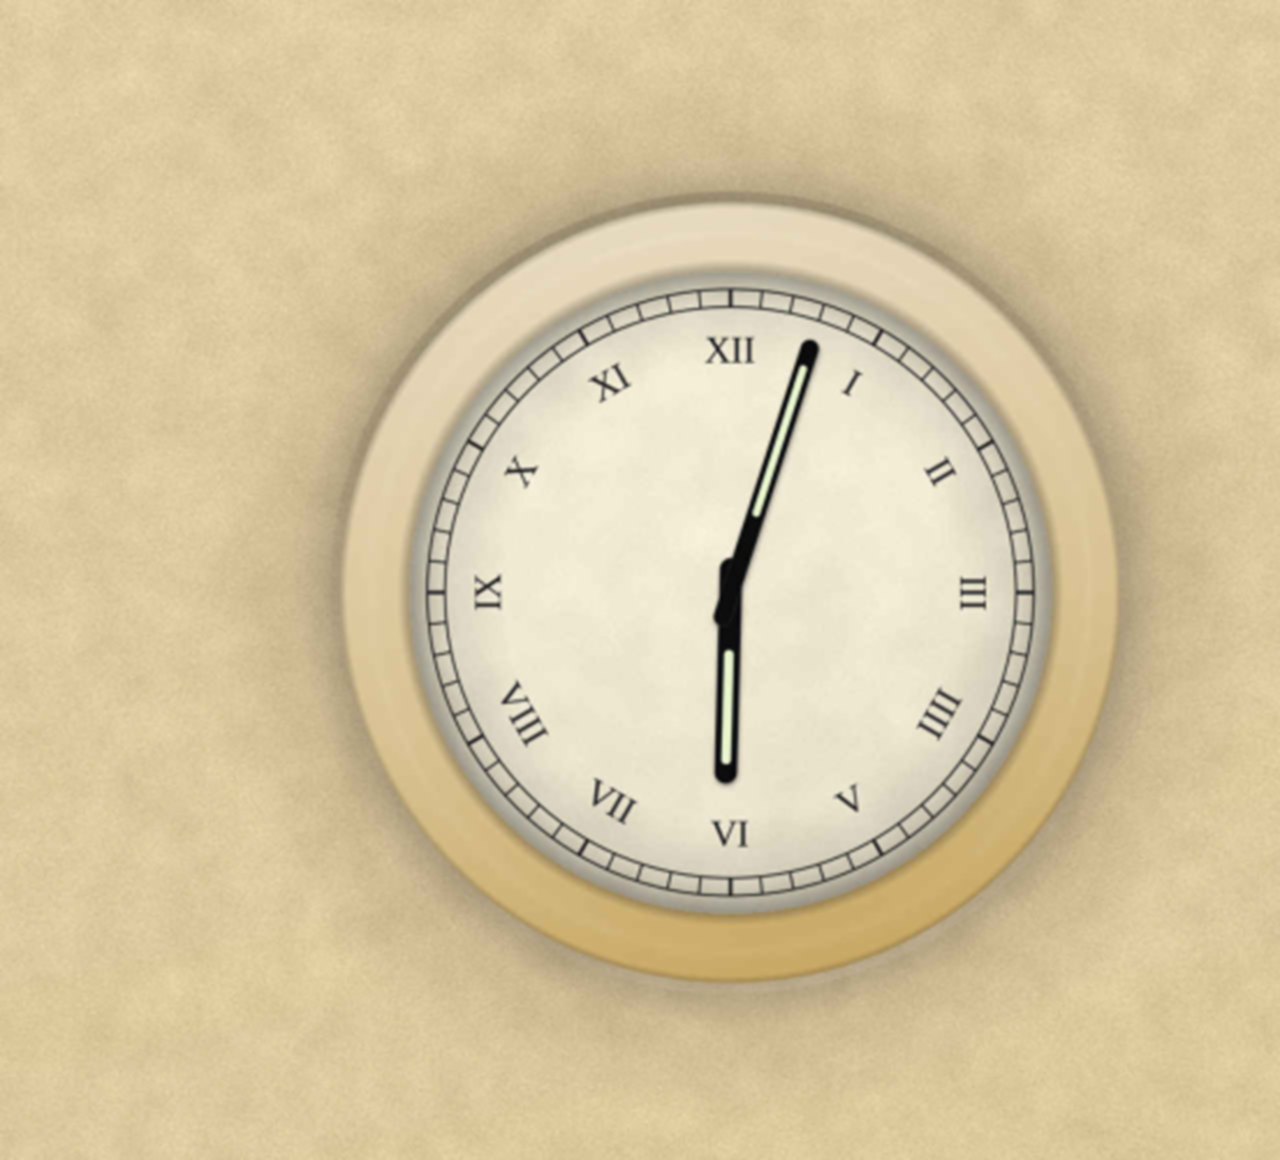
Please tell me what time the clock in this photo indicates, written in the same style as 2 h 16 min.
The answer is 6 h 03 min
